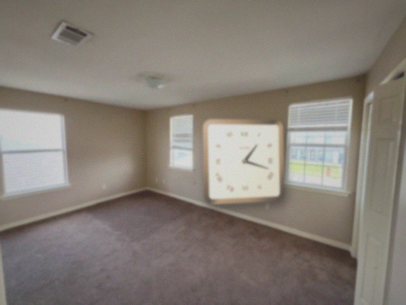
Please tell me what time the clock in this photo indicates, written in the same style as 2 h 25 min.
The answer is 1 h 18 min
